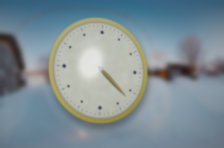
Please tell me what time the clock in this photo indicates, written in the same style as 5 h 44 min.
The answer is 4 h 22 min
